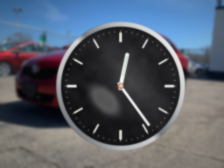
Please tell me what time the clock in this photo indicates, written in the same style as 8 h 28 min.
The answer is 12 h 24 min
